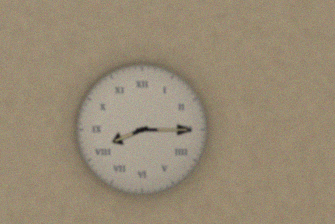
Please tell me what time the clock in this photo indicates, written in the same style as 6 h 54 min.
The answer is 8 h 15 min
